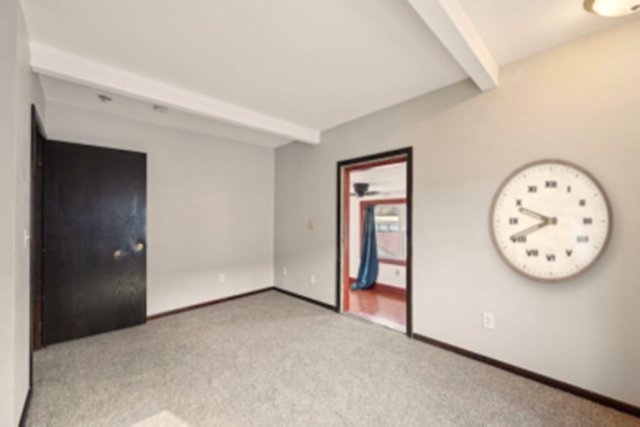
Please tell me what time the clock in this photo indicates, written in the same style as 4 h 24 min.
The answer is 9 h 41 min
